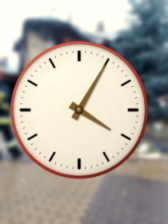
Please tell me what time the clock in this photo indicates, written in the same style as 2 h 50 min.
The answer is 4 h 05 min
